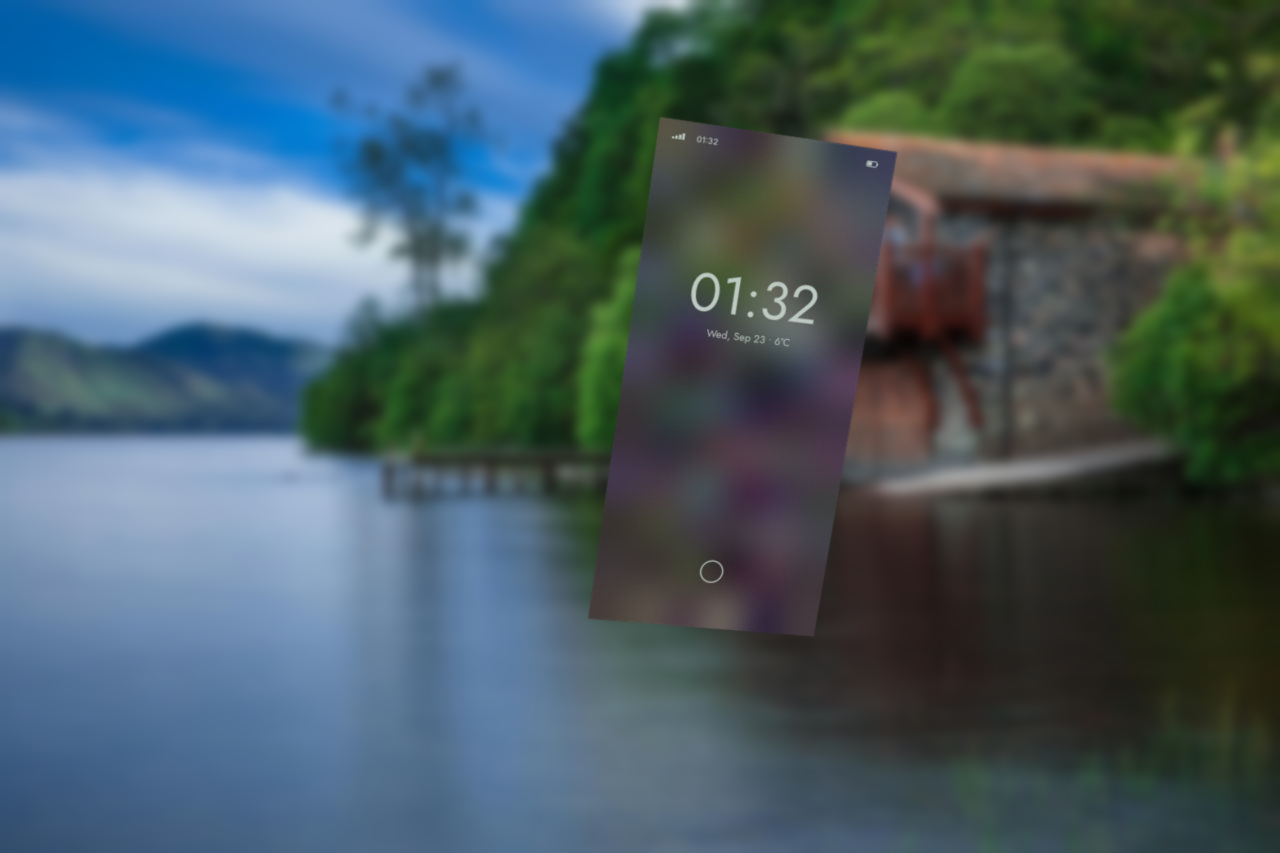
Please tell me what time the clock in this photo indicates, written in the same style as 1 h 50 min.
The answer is 1 h 32 min
